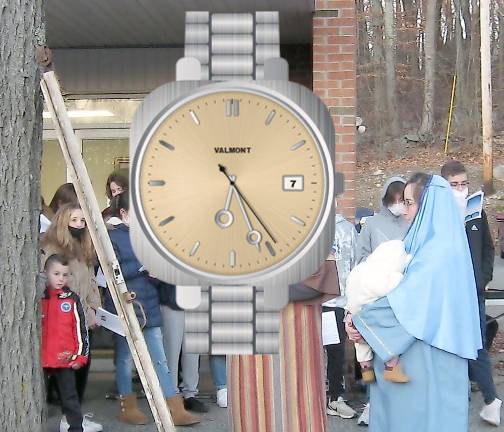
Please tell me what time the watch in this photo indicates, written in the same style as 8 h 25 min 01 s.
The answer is 6 h 26 min 24 s
